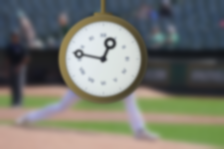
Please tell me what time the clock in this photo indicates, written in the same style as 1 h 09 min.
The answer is 12 h 47 min
